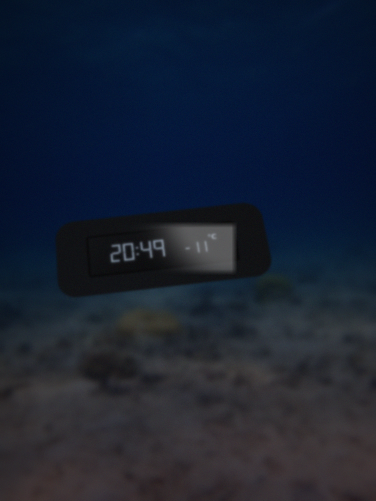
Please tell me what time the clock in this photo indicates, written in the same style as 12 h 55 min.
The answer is 20 h 49 min
